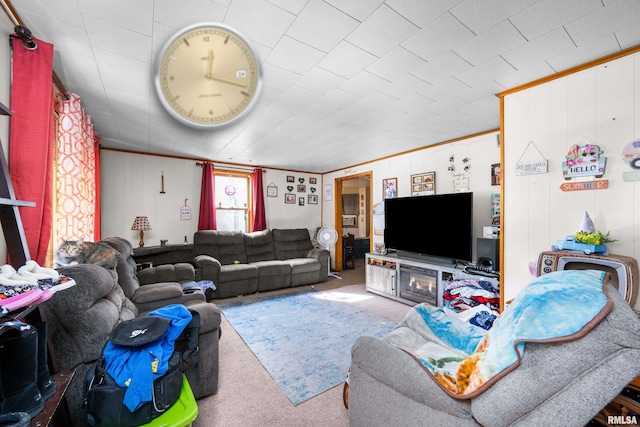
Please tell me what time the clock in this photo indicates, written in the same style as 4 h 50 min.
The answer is 12 h 18 min
